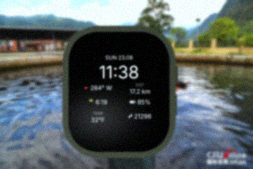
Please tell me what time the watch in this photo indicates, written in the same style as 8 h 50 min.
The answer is 11 h 38 min
